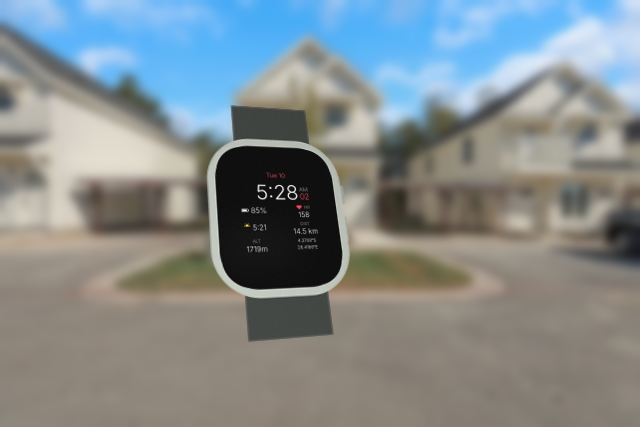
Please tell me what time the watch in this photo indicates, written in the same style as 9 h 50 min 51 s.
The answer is 5 h 28 min 02 s
